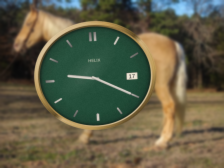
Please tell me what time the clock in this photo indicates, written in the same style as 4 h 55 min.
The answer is 9 h 20 min
